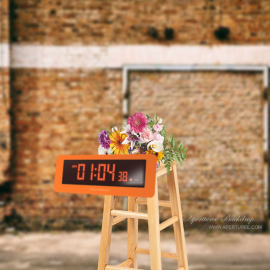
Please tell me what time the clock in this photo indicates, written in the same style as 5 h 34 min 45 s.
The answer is 1 h 04 min 38 s
